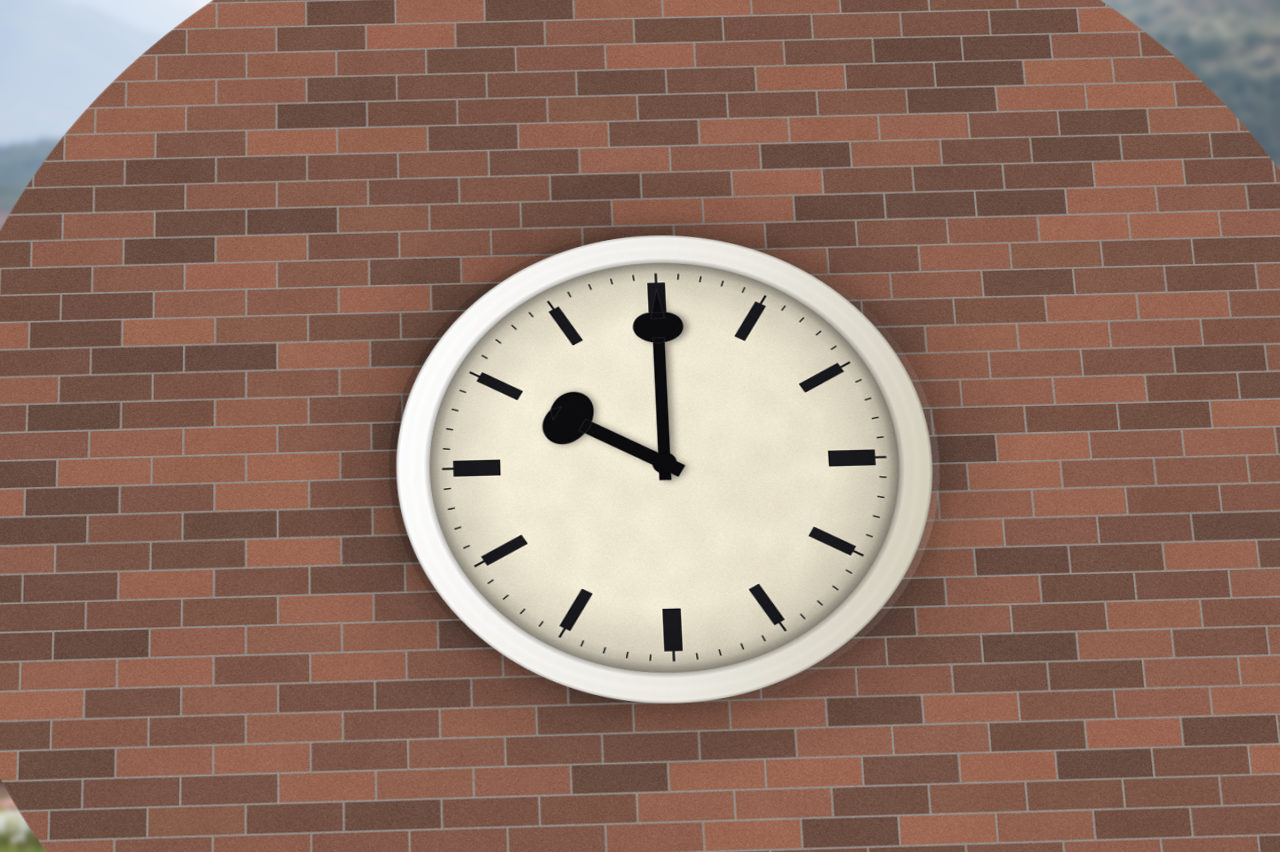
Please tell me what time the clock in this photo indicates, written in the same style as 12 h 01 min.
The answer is 10 h 00 min
